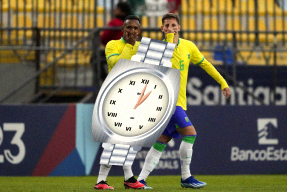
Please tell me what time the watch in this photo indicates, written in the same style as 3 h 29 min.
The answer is 1 h 01 min
